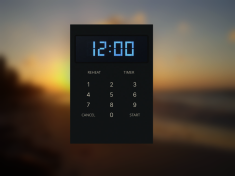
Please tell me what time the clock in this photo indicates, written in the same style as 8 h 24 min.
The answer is 12 h 00 min
